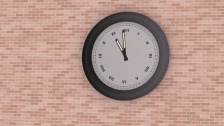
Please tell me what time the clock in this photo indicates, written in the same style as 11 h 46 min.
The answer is 10 h 59 min
